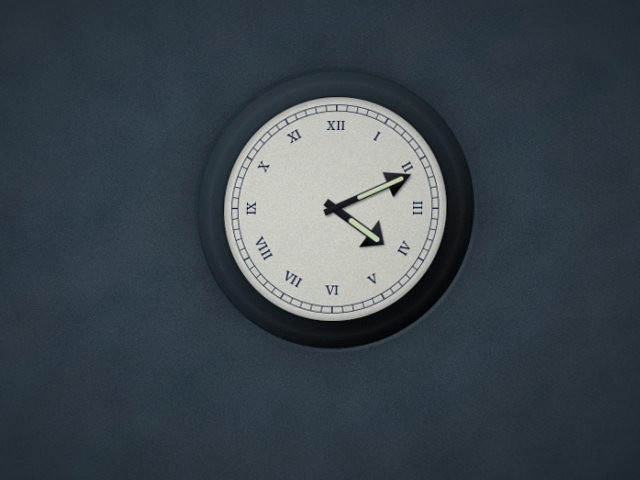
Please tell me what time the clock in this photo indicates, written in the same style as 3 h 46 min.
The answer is 4 h 11 min
